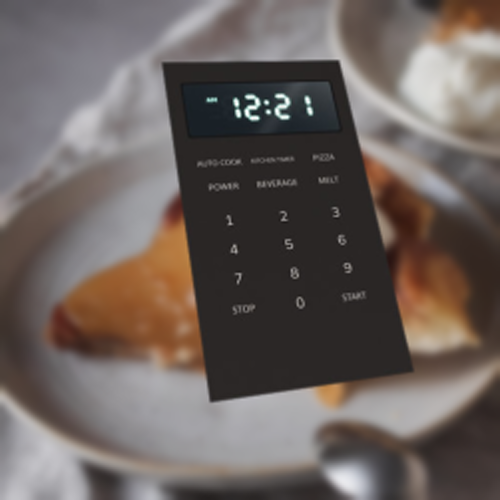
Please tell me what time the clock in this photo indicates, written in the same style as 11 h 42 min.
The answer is 12 h 21 min
